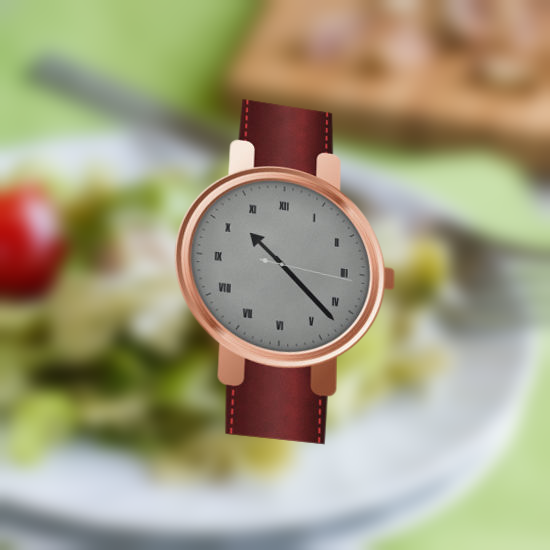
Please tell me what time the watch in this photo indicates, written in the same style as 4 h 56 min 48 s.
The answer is 10 h 22 min 16 s
